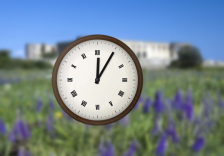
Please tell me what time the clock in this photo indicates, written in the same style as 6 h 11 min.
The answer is 12 h 05 min
